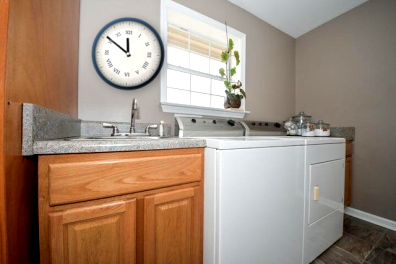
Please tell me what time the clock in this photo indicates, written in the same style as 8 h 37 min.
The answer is 11 h 51 min
